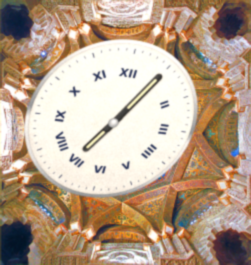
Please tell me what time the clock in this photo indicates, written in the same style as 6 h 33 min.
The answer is 7 h 05 min
